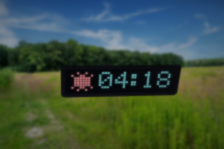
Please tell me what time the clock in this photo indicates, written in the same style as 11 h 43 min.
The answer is 4 h 18 min
